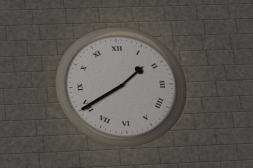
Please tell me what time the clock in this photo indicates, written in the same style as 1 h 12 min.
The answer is 1 h 40 min
